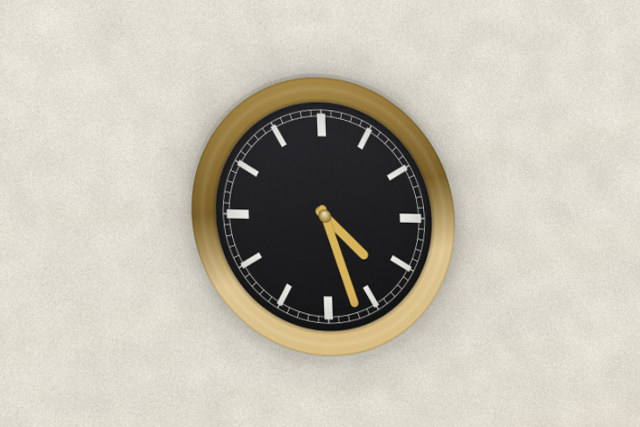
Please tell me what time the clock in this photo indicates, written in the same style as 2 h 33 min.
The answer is 4 h 27 min
